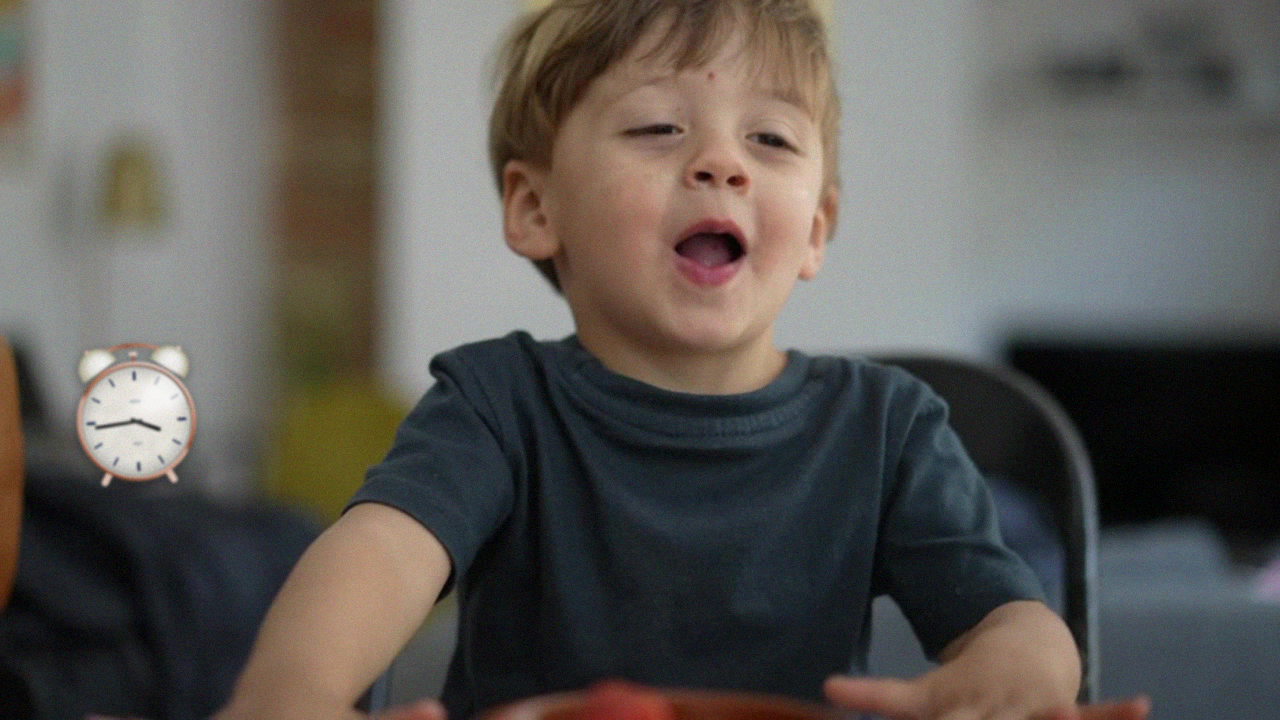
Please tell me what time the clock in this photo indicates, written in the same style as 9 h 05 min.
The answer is 3 h 44 min
